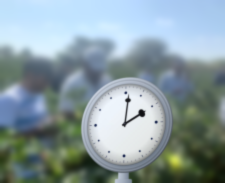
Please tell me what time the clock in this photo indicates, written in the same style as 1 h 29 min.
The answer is 2 h 01 min
